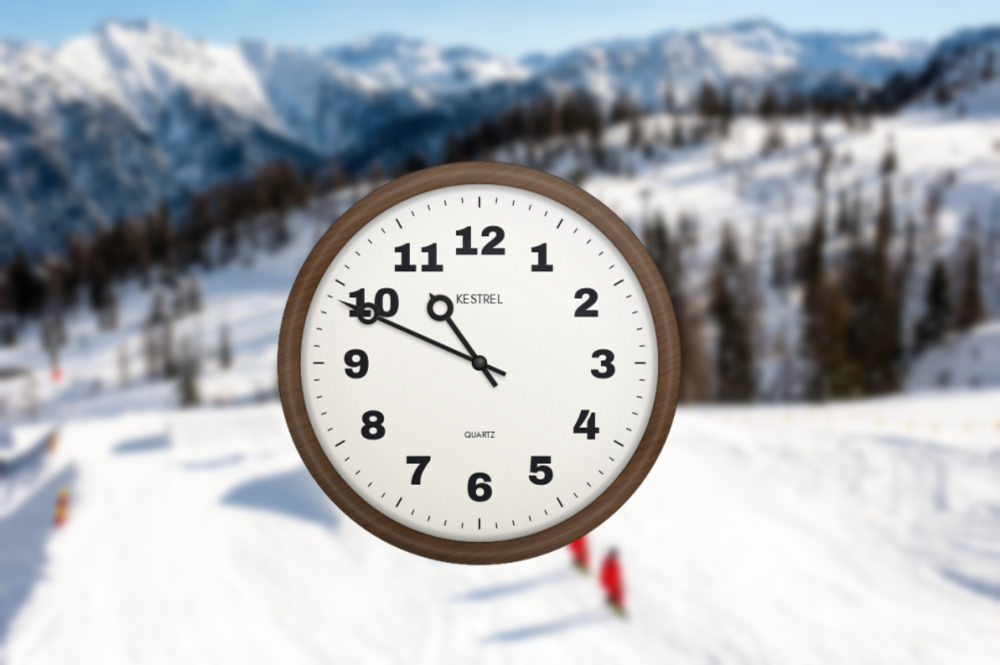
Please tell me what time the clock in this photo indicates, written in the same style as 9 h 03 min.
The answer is 10 h 49 min
